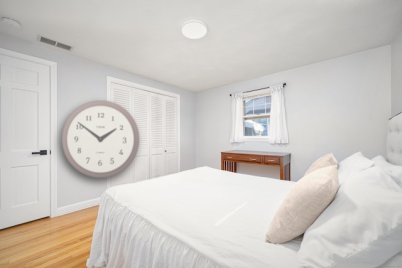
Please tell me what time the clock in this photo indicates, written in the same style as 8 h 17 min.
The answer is 1 h 51 min
